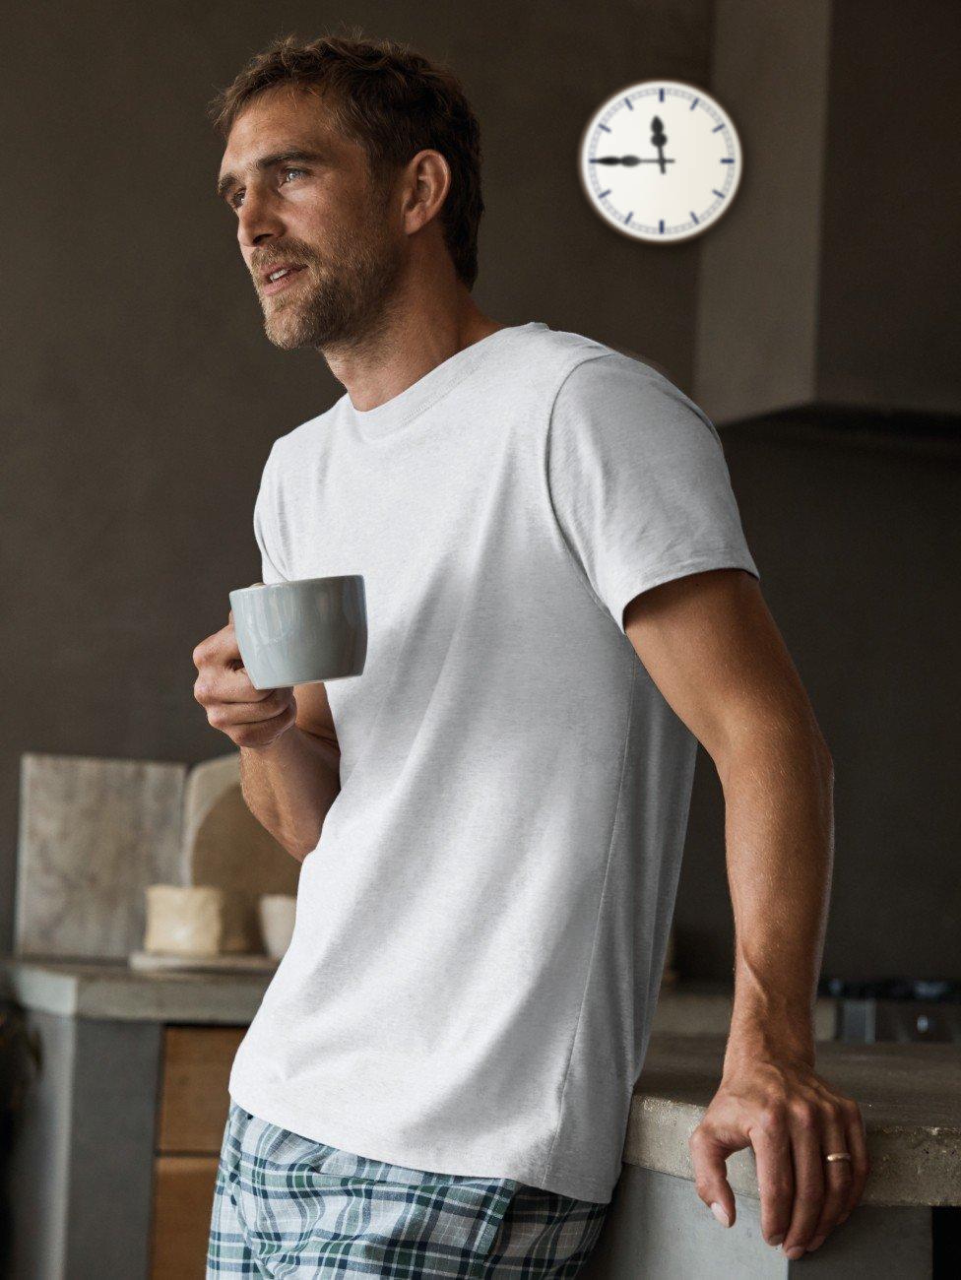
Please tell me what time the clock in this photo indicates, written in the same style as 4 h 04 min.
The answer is 11 h 45 min
